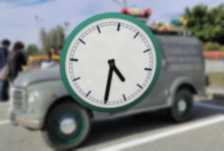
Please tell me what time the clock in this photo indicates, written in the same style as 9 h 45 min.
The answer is 4 h 30 min
